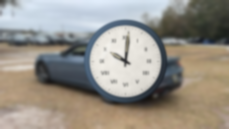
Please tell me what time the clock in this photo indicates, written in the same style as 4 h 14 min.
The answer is 10 h 01 min
